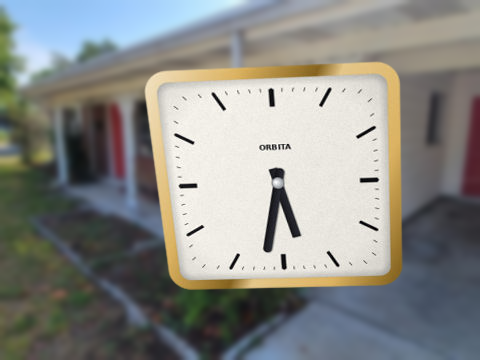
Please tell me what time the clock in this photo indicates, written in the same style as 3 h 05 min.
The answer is 5 h 32 min
